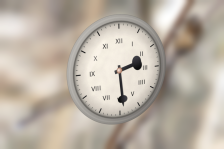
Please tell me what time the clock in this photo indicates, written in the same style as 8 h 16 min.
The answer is 2 h 29 min
